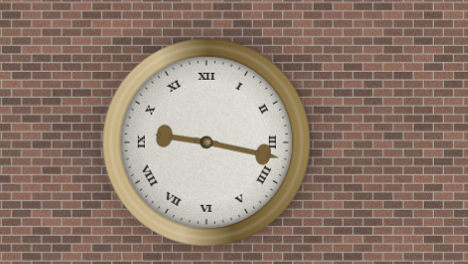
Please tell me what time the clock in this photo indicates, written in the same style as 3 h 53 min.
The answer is 9 h 17 min
